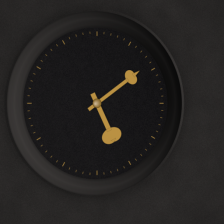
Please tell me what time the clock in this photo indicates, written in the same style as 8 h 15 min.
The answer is 5 h 09 min
